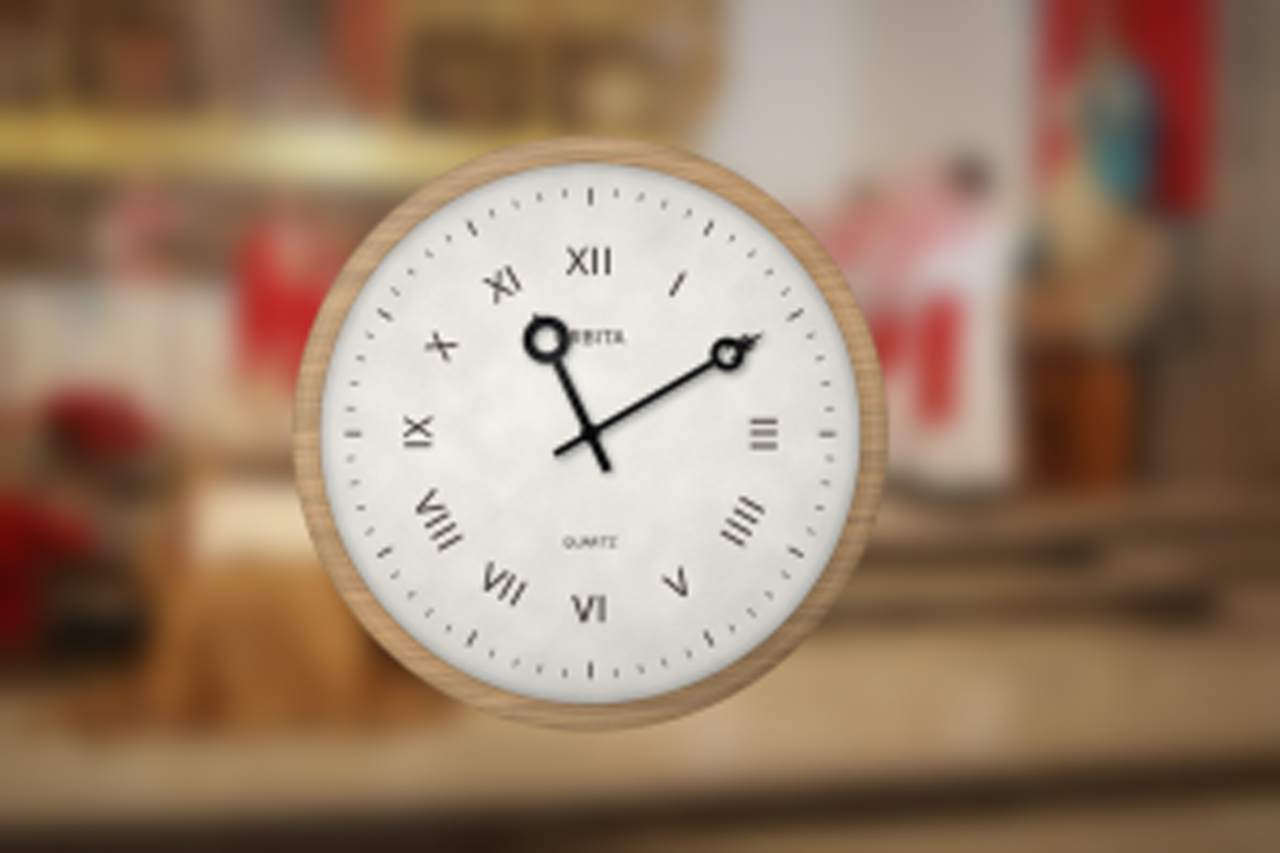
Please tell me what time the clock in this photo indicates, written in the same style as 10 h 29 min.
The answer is 11 h 10 min
